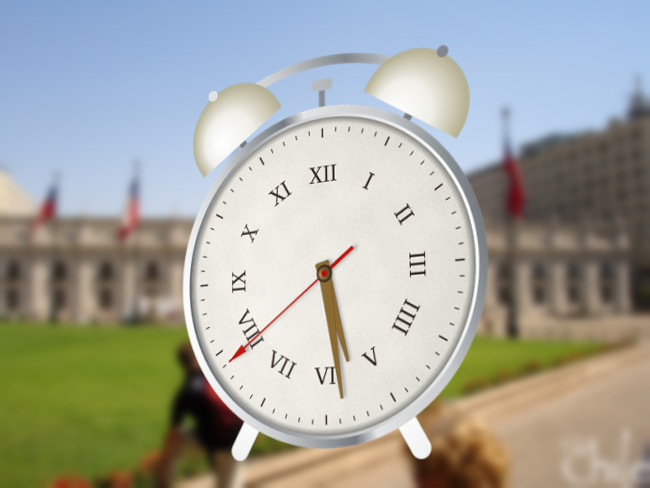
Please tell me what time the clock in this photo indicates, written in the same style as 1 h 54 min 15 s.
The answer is 5 h 28 min 39 s
